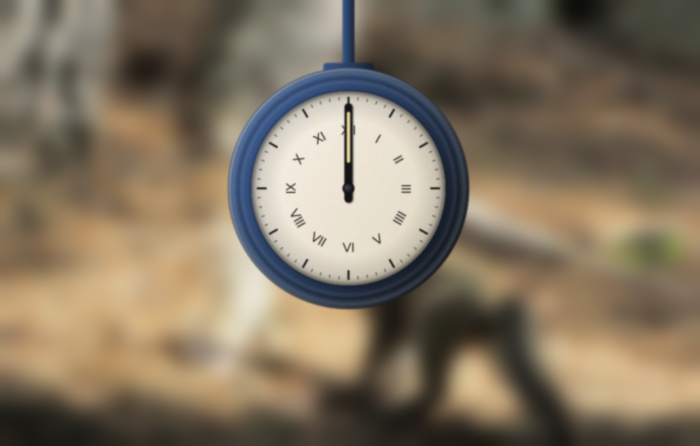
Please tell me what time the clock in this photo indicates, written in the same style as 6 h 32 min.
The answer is 12 h 00 min
